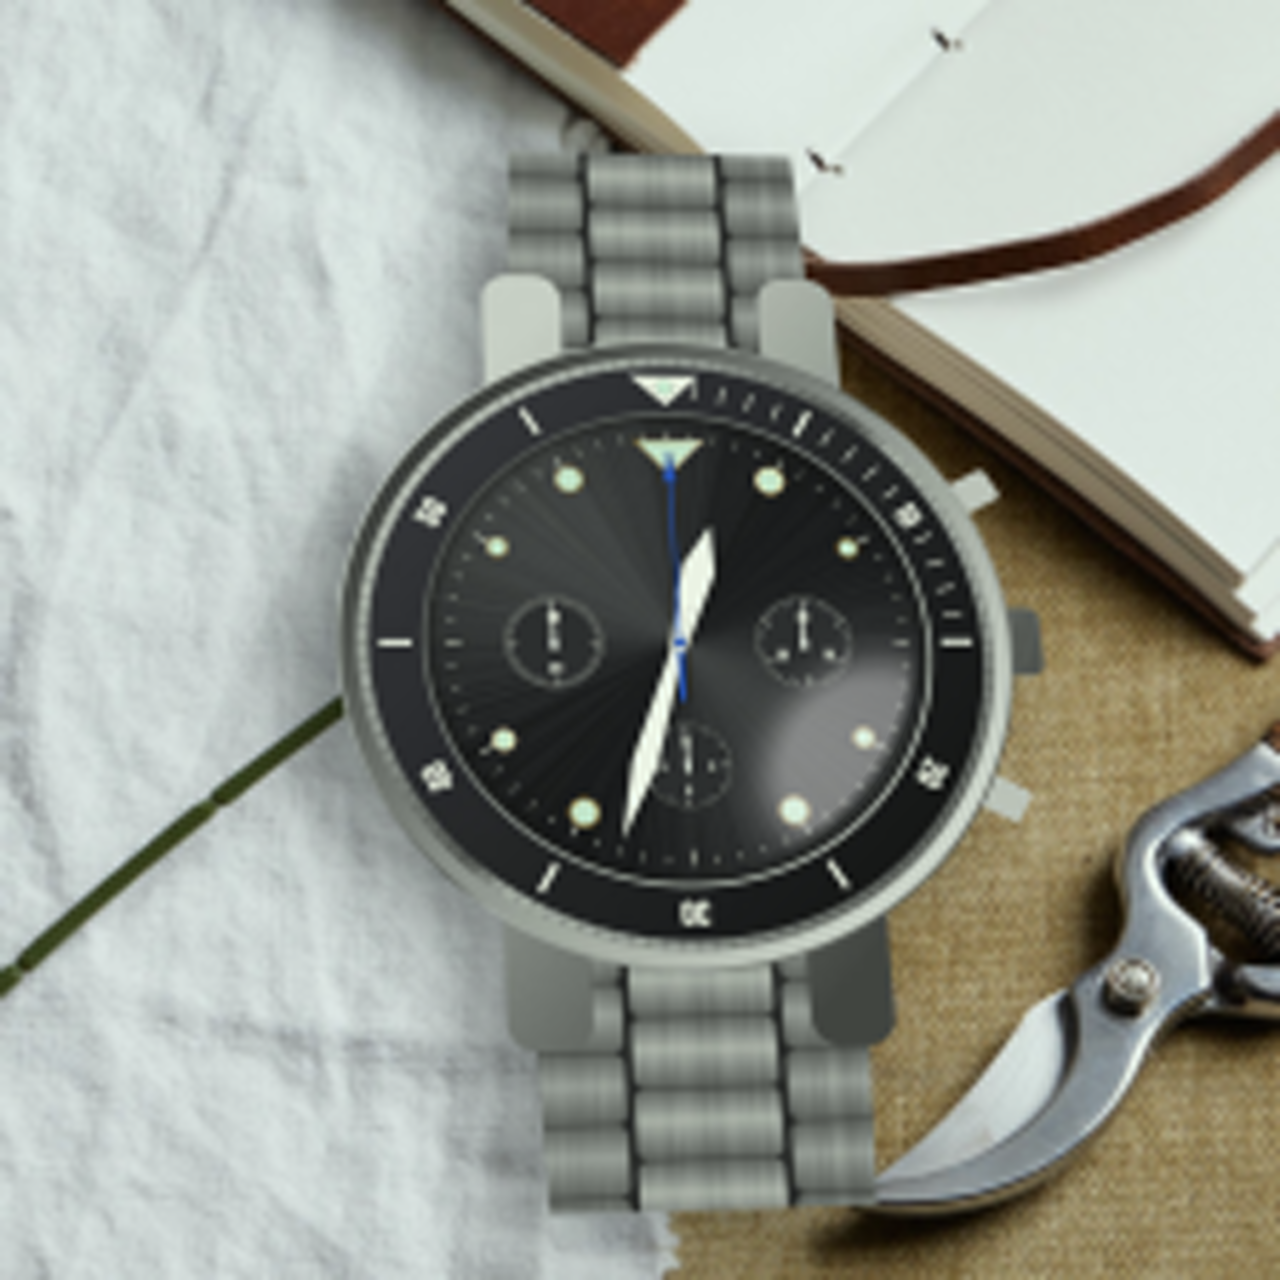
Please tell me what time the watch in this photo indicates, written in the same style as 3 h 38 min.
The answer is 12 h 33 min
